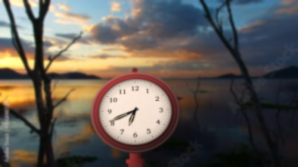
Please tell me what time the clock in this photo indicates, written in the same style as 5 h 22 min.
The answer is 6 h 41 min
